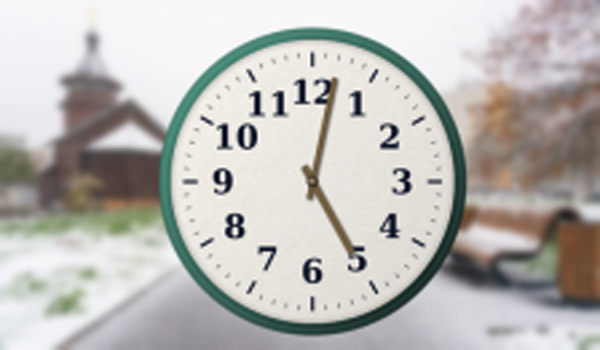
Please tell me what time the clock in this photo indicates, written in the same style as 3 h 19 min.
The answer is 5 h 02 min
